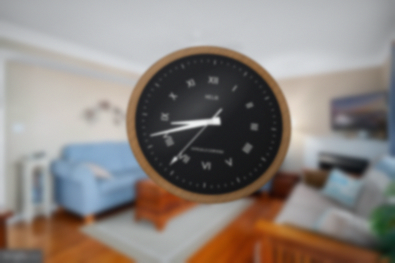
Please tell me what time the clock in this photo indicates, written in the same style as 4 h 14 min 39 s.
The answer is 8 h 41 min 36 s
